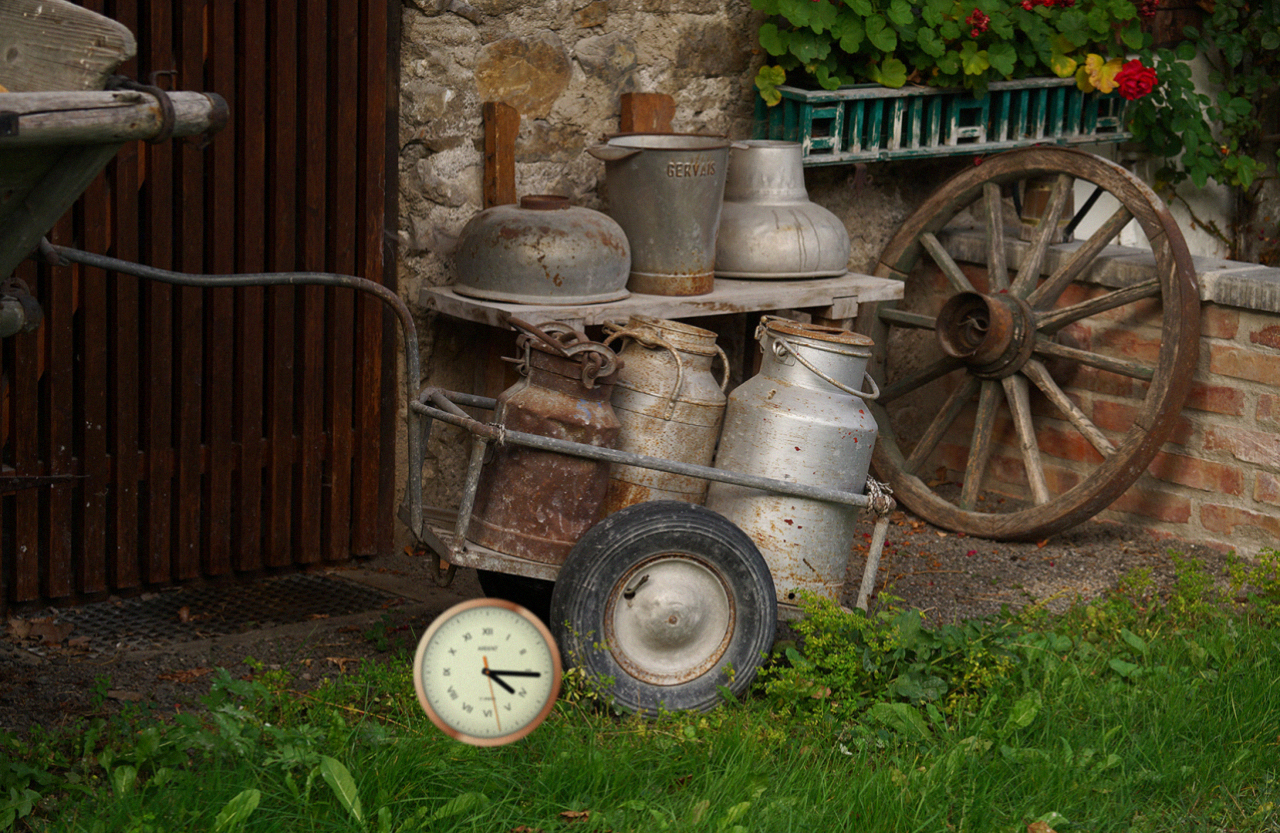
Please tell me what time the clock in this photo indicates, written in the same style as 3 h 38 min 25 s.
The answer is 4 h 15 min 28 s
